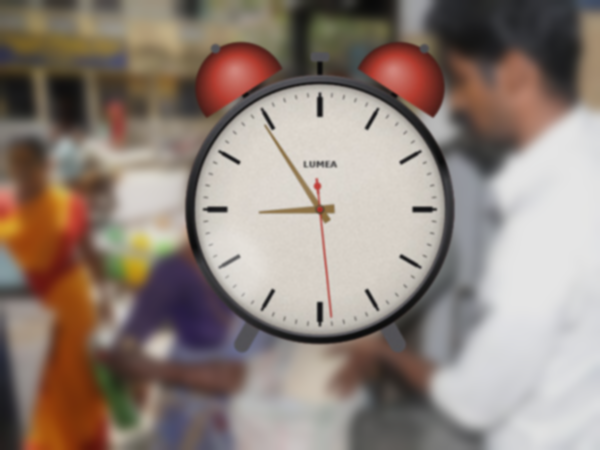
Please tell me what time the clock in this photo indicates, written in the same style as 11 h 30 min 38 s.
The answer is 8 h 54 min 29 s
